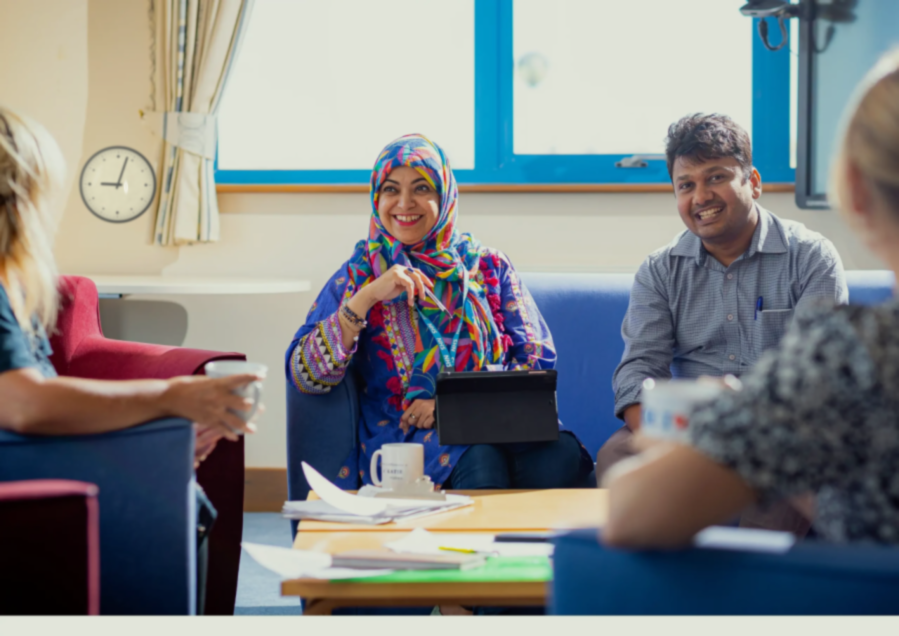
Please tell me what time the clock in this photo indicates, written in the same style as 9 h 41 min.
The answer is 9 h 03 min
